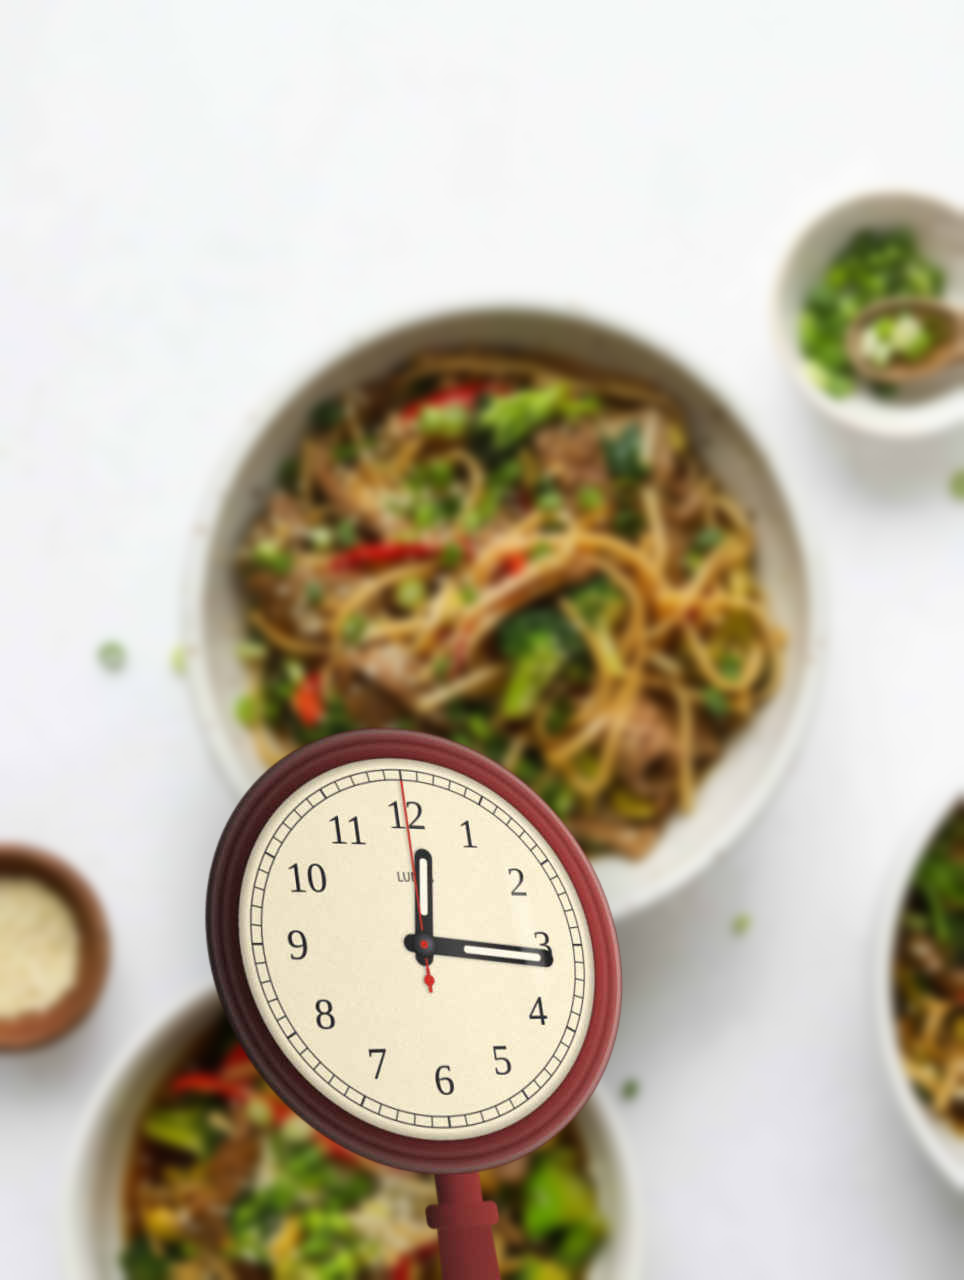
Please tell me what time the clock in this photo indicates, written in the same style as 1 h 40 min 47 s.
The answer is 12 h 16 min 00 s
